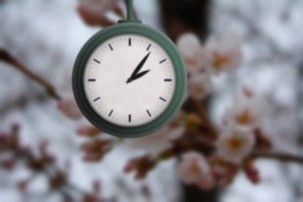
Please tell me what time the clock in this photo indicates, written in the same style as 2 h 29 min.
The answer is 2 h 06 min
